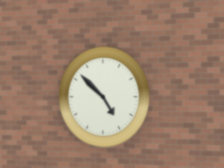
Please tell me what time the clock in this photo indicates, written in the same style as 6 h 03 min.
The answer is 4 h 52 min
